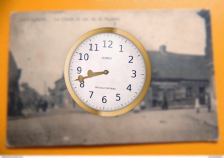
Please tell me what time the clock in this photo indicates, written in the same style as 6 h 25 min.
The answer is 8 h 42 min
